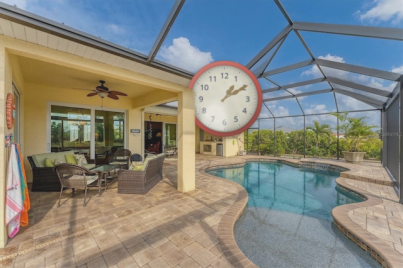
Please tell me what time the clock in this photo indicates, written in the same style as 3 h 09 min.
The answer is 1 h 10 min
